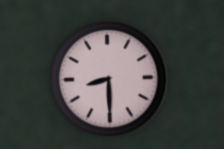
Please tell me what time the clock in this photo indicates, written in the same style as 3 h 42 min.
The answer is 8 h 30 min
